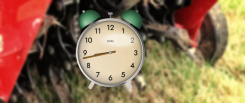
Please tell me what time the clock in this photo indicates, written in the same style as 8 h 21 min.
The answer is 8 h 43 min
